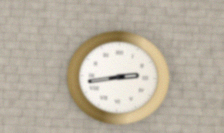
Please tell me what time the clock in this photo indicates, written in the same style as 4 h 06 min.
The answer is 2 h 43 min
